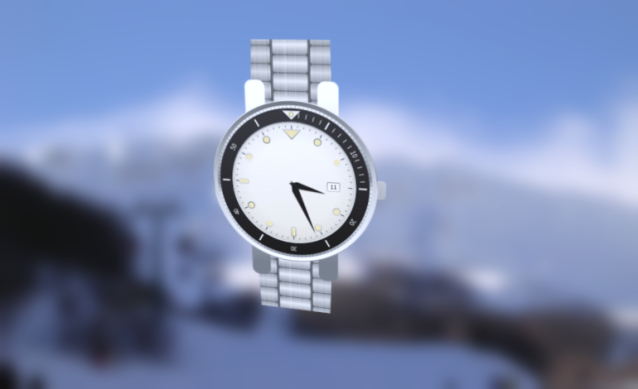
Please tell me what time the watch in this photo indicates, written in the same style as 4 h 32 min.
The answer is 3 h 26 min
